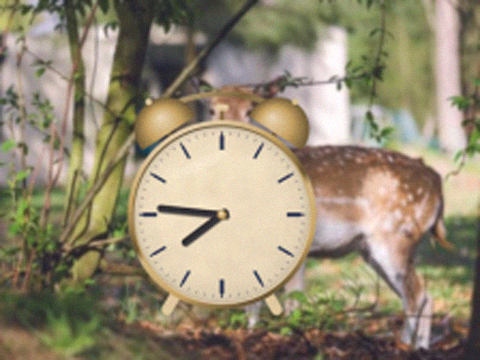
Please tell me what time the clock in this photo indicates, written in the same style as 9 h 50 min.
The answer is 7 h 46 min
